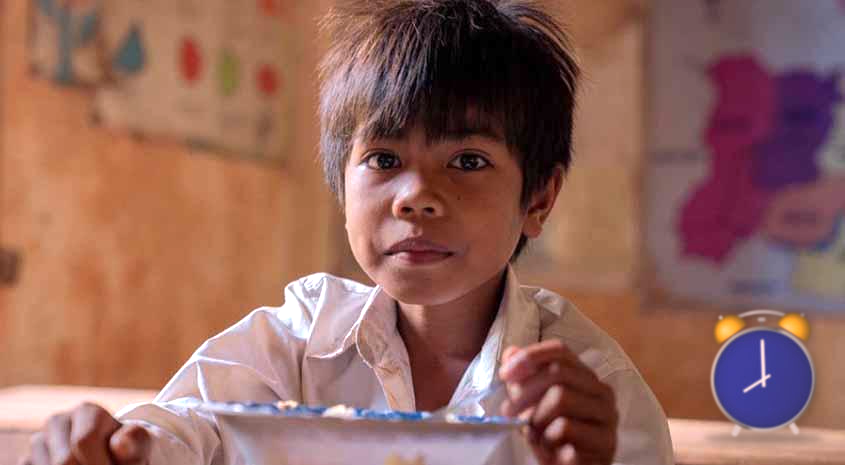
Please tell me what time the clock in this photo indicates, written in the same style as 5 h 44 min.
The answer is 8 h 00 min
